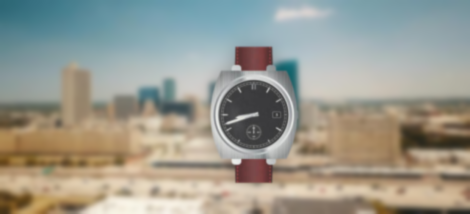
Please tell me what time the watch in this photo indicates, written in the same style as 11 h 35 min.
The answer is 8 h 42 min
